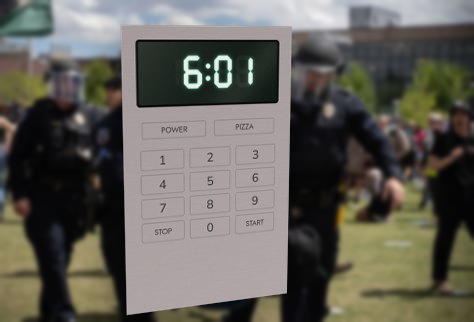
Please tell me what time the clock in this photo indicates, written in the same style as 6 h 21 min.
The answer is 6 h 01 min
